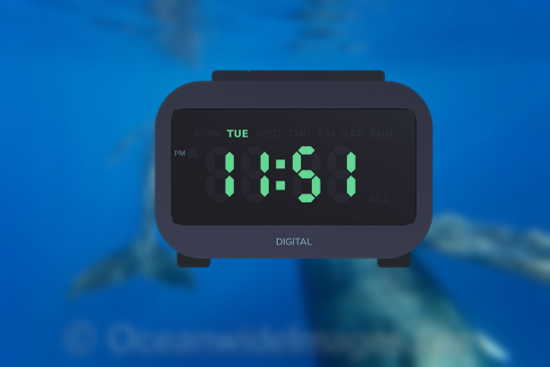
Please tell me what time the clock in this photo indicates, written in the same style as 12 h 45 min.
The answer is 11 h 51 min
